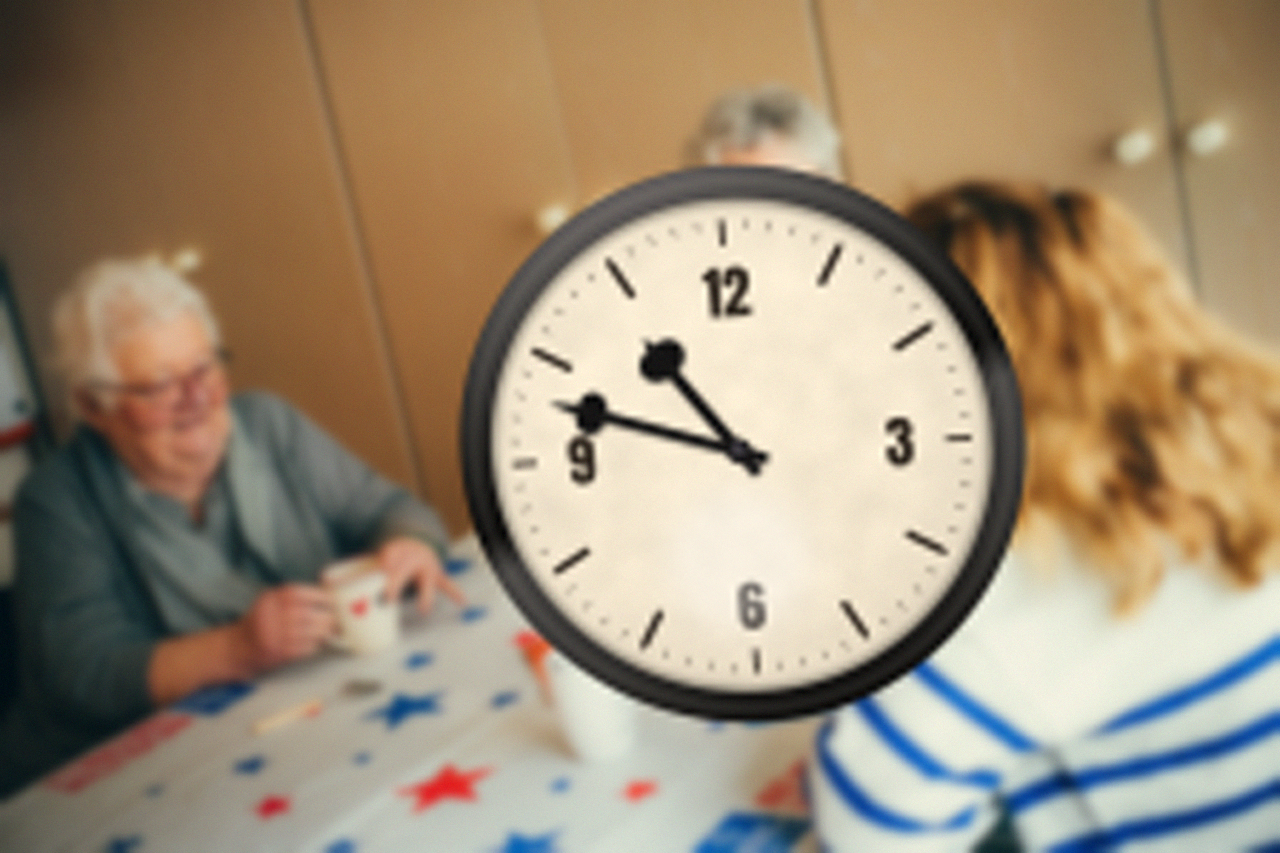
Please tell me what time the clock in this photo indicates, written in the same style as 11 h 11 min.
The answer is 10 h 48 min
